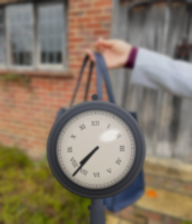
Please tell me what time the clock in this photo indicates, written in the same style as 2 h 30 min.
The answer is 7 h 37 min
